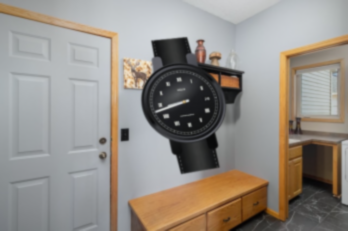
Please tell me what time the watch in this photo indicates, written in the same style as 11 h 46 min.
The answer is 8 h 43 min
